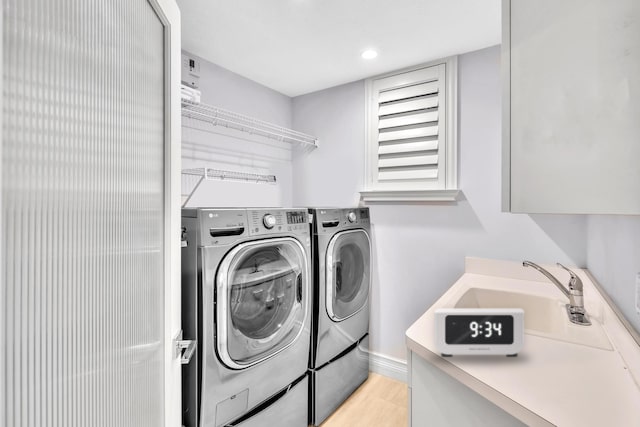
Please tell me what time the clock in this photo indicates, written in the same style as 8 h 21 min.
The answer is 9 h 34 min
